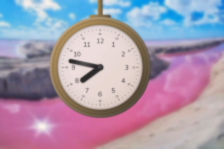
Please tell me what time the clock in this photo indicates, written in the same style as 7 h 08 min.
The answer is 7 h 47 min
